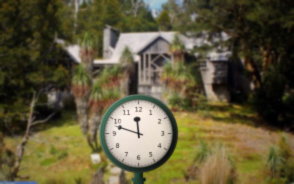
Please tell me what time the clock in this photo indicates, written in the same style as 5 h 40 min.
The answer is 11 h 48 min
